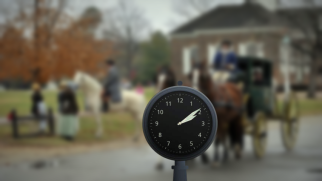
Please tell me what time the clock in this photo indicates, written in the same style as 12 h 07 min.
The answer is 2 h 09 min
